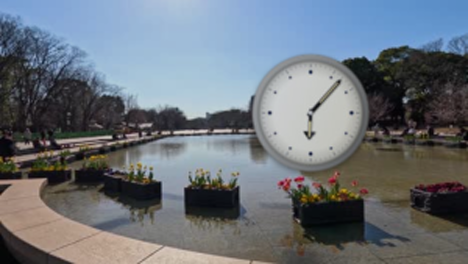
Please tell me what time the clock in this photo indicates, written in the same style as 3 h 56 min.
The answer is 6 h 07 min
